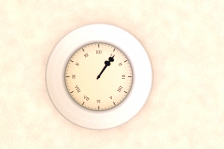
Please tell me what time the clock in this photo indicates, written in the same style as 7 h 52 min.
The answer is 1 h 06 min
